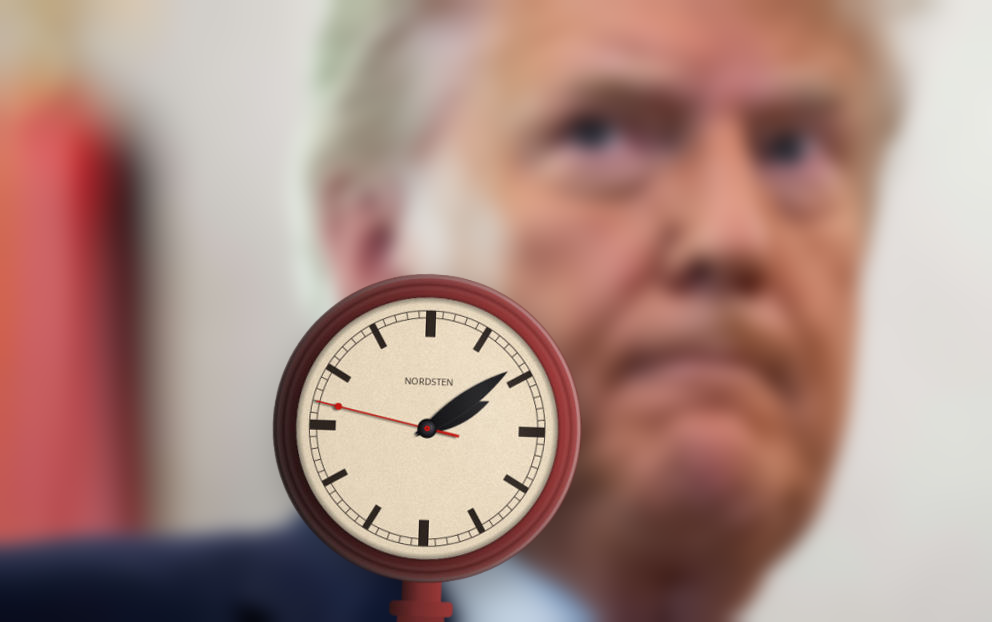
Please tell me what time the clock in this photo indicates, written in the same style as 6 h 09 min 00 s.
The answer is 2 h 08 min 47 s
